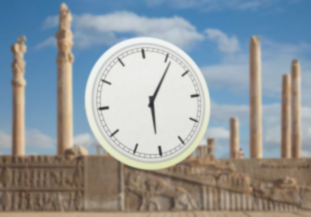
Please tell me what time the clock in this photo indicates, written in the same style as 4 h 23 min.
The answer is 6 h 06 min
